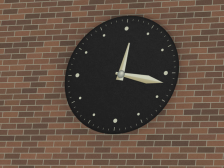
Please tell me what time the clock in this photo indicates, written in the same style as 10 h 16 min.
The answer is 12 h 17 min
